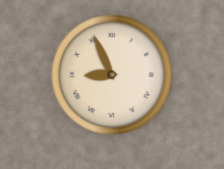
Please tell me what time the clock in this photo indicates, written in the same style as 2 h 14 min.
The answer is 8 h 56 min
